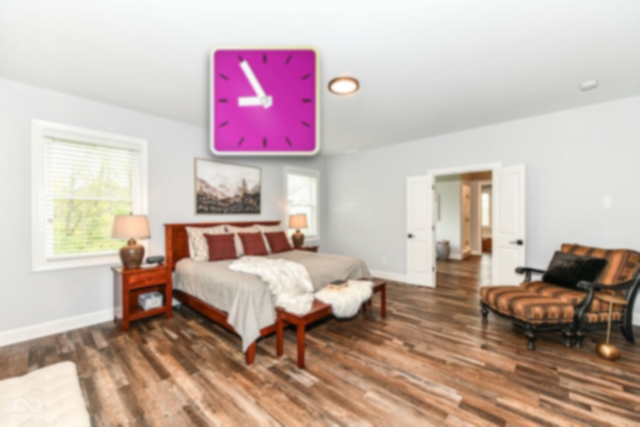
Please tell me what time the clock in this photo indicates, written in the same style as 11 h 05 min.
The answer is 8 h 55 min
